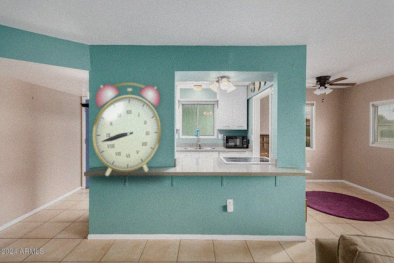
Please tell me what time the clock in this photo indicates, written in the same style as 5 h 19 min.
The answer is 8 h 43 min
